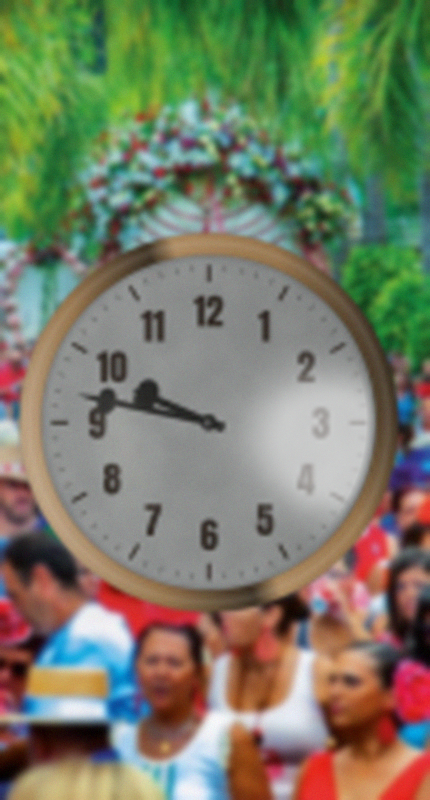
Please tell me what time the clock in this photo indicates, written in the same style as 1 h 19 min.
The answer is 9 h 47 min
